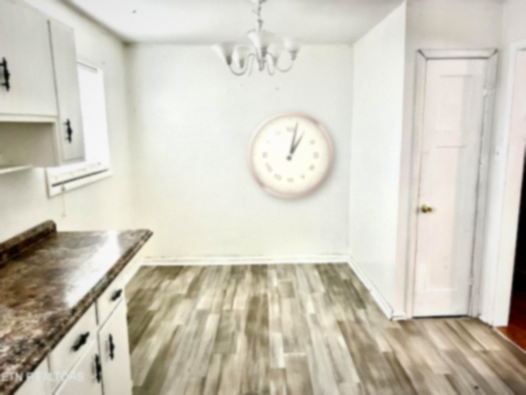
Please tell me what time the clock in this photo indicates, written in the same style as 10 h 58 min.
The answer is 1 h 02 min
